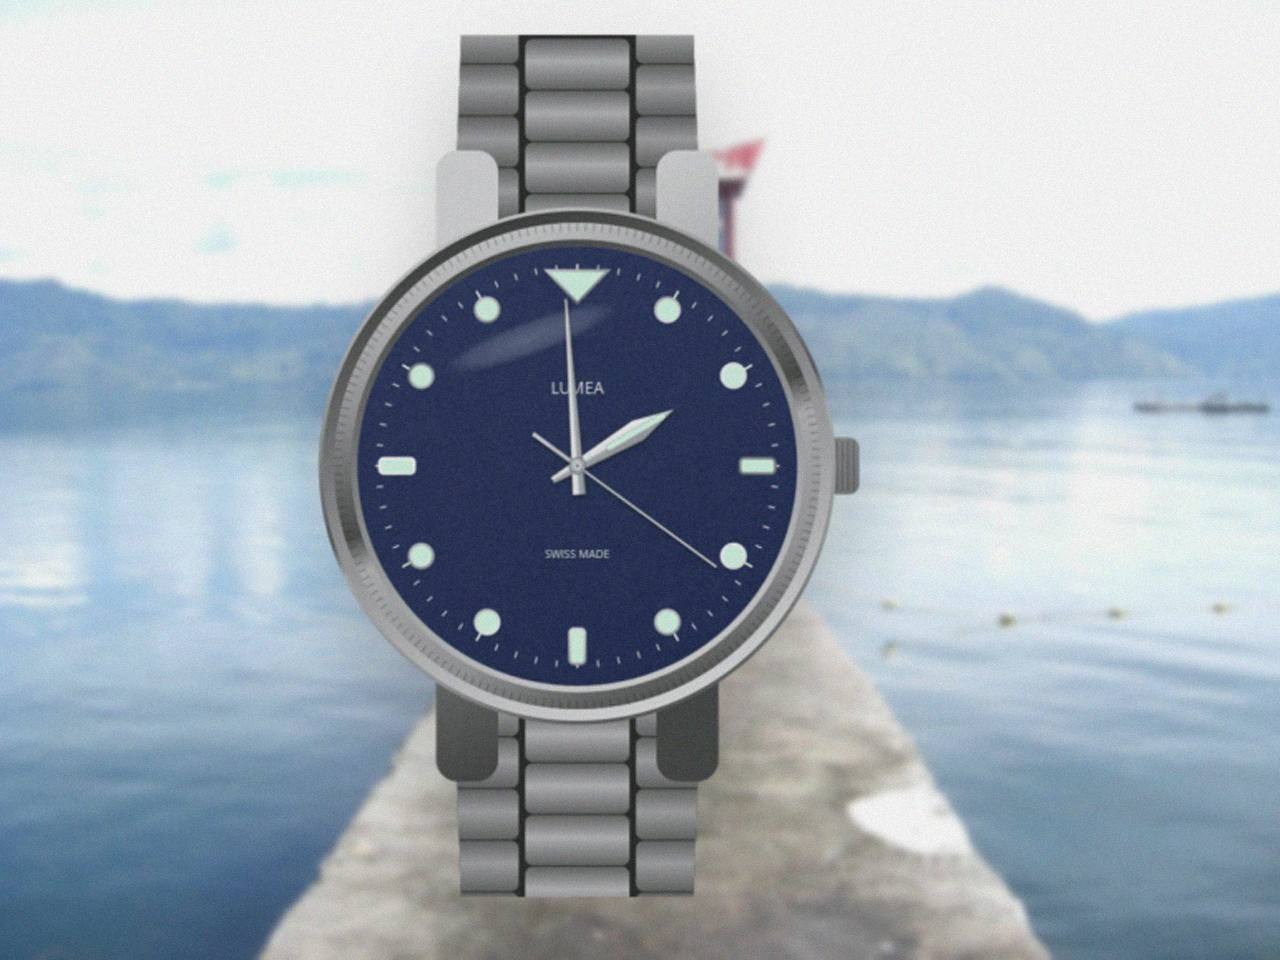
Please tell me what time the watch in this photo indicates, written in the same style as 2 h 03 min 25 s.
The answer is 1 h 59 min 21 s
